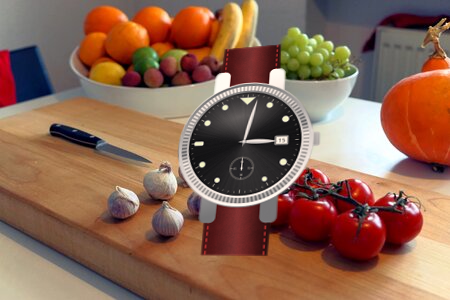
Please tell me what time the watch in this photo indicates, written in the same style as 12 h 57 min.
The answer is 3 h 02 min
